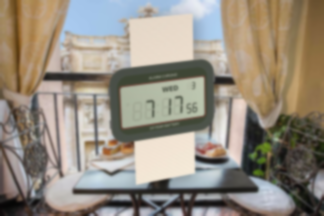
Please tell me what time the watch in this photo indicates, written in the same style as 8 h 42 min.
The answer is 7 h 17 min
